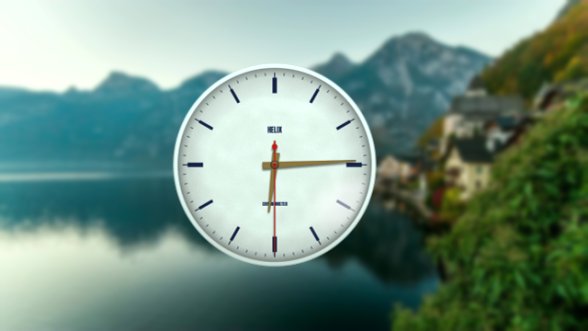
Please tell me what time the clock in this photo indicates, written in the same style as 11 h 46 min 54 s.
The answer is 6 h 14 min 30 s
